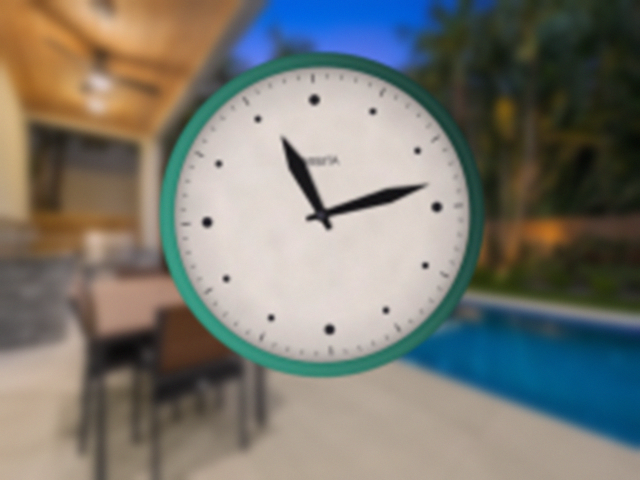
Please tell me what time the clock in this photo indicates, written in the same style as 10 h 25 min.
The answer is 11 h 13 min
